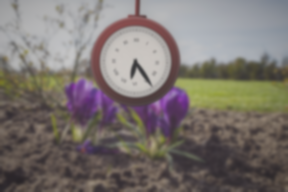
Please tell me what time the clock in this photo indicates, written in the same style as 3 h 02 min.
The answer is 6 h 24 min
